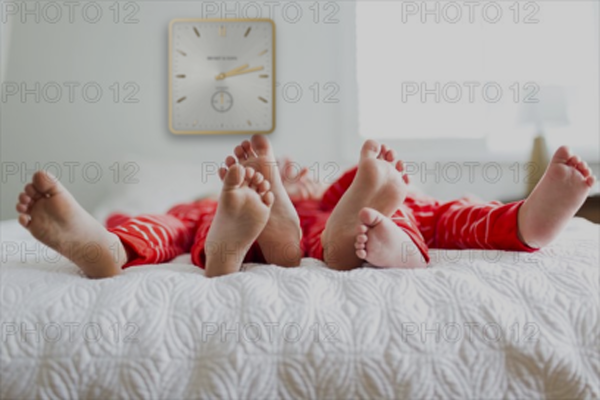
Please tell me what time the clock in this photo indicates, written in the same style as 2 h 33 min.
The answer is 2 h 13 min
